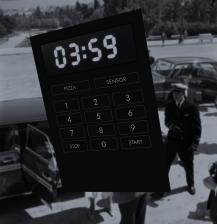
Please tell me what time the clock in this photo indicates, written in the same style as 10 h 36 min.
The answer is 3 h 59 min
